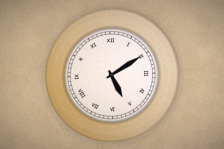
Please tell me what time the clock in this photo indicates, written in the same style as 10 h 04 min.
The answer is 5 h 10 min
